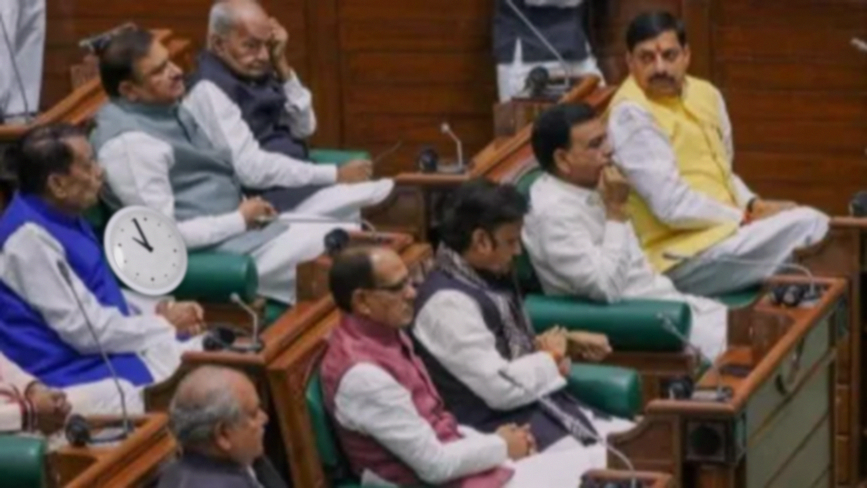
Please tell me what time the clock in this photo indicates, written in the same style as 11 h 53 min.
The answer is 9 h 56 min
